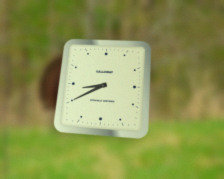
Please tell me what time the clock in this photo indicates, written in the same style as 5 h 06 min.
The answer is 8 h 40 min
